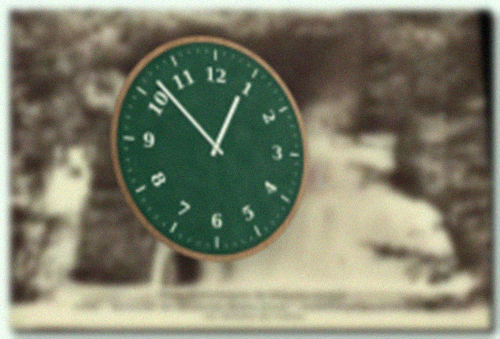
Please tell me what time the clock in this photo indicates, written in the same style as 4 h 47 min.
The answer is 12 h 52 min
